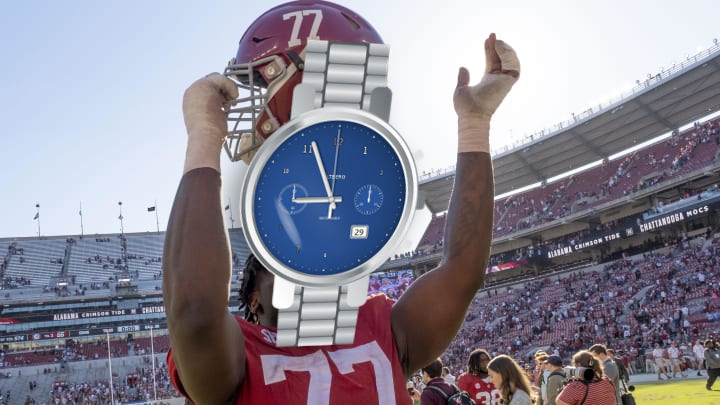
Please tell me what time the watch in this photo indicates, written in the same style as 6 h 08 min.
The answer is 8 h 56 min
